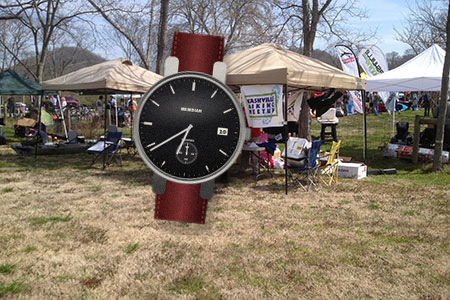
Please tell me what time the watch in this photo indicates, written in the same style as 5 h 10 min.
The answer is 6 h 39 min
